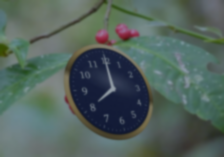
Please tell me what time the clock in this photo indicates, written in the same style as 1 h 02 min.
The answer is 8 h 00 min
